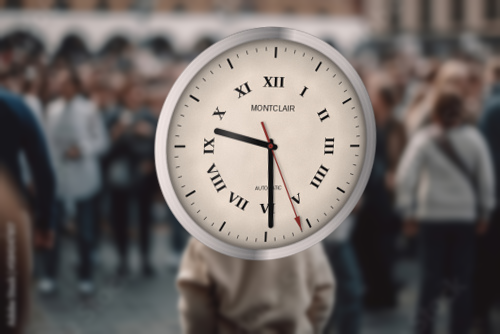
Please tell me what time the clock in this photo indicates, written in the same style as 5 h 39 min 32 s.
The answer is 9 h 29 min 26 s
